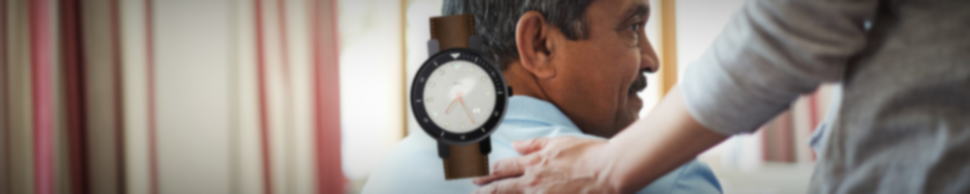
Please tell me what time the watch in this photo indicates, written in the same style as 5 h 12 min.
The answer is 7 h 26 min
